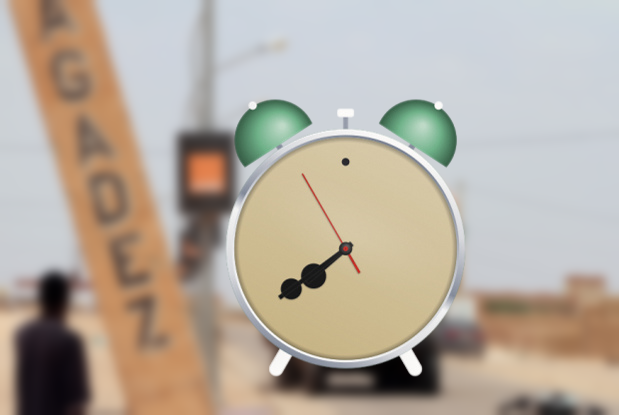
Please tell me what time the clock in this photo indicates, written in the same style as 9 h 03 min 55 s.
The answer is 7 h 38 min 55 s
